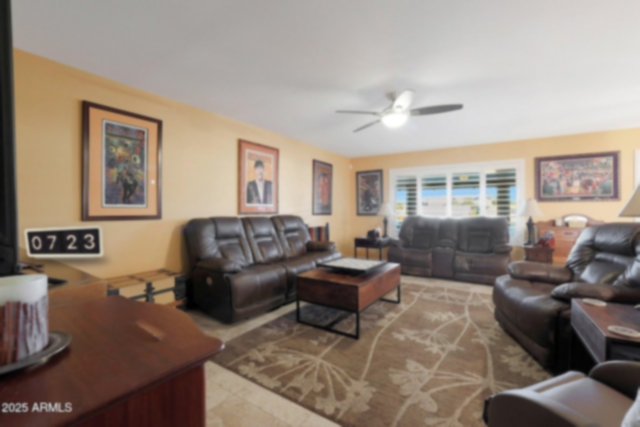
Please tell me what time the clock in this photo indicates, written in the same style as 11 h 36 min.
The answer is 7 h 23 min
